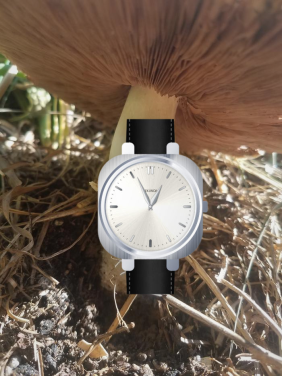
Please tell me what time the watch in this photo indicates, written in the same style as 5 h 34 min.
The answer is 12 h 56 min
